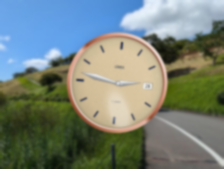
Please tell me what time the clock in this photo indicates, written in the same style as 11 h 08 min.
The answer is 2 h 47 min
